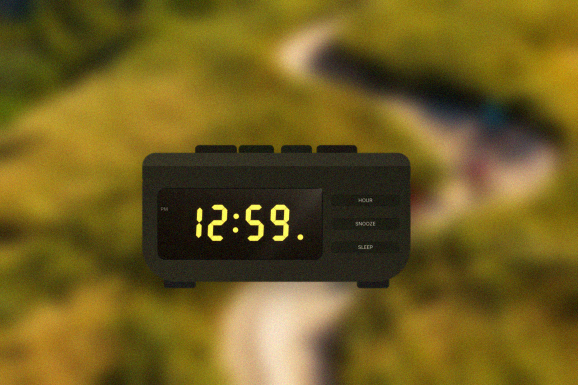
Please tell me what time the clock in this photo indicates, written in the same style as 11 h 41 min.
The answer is 12 h 59 min
